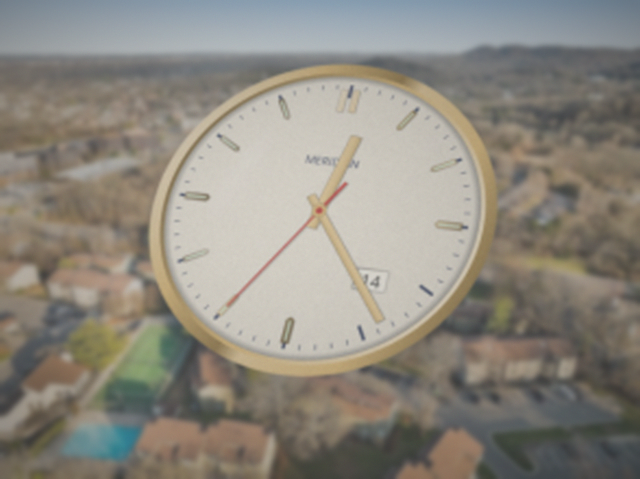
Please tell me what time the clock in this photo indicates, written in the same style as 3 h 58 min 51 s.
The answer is 12 h 23 min 35 s
